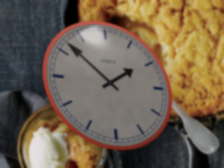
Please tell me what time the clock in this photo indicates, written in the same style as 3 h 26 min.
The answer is 1 h 52 min
